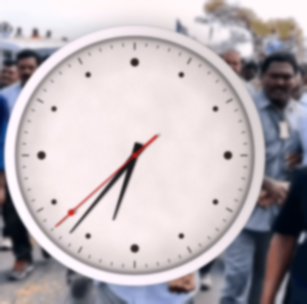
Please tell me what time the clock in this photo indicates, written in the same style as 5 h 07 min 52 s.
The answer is 6 h 36 min 38 s
